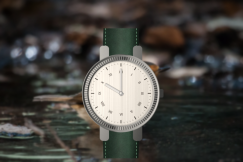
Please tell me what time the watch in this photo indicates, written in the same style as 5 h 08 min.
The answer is 10 h 00 min
